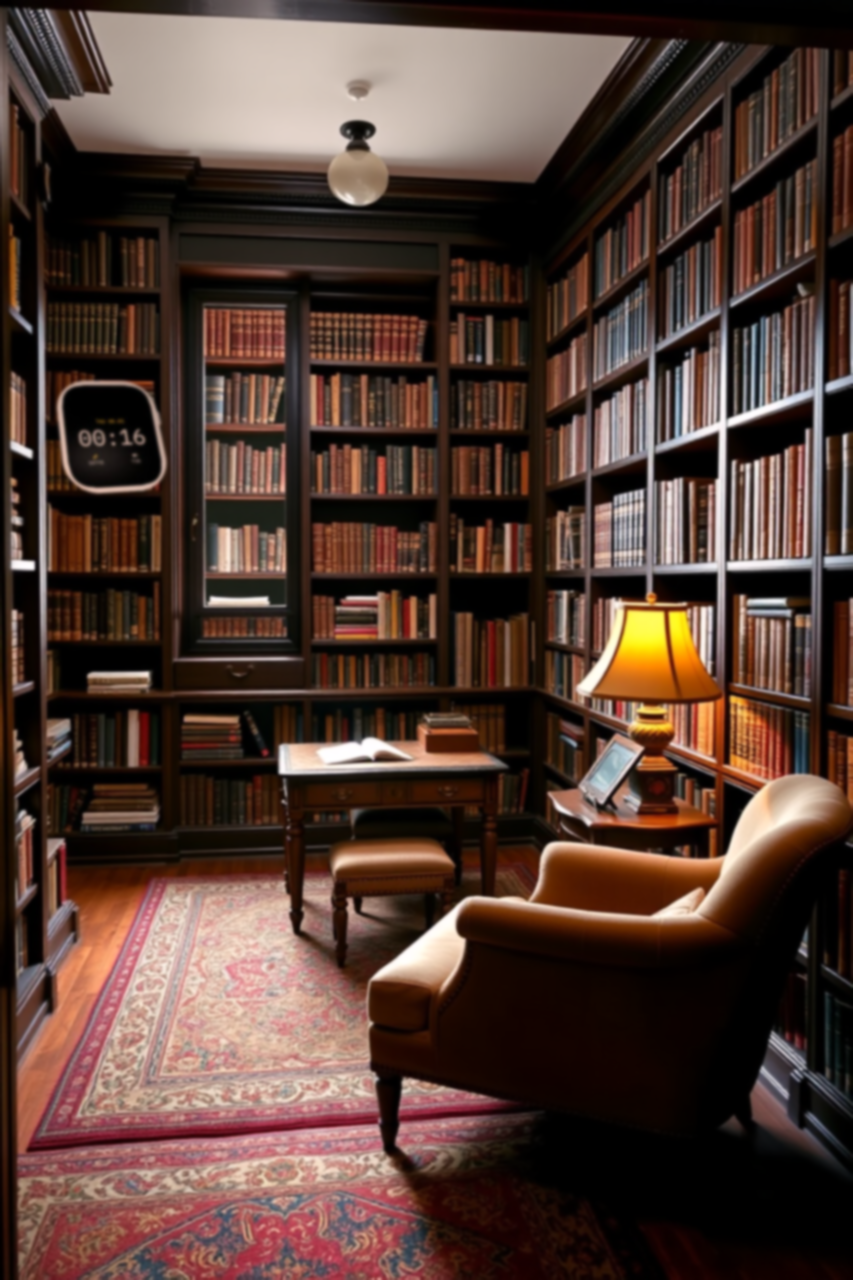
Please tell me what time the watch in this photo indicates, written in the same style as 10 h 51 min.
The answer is 0 h 16 min
